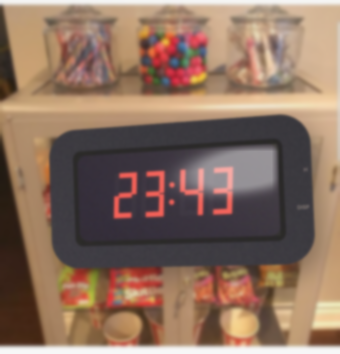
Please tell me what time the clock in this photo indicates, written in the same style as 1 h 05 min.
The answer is 23 h 43 min
